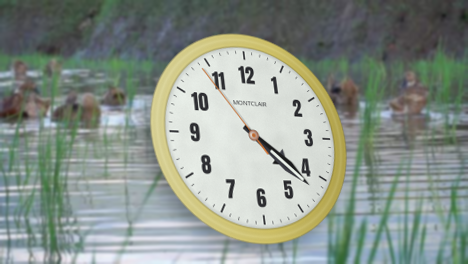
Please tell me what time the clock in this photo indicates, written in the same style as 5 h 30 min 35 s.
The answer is 4 h 21 min 54 s
